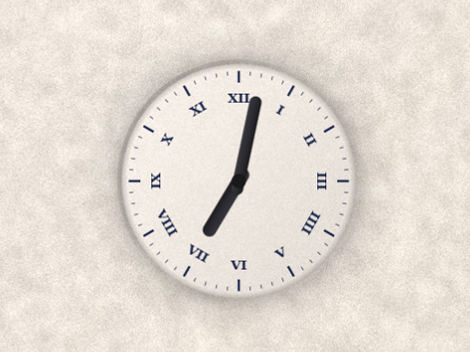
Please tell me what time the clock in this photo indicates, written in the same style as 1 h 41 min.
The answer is 7 h 02 min
